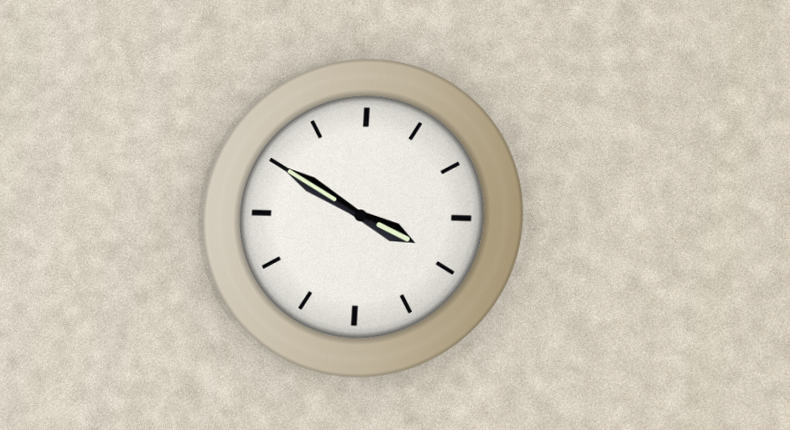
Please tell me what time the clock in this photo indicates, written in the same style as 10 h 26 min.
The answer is 3 h 50 min
